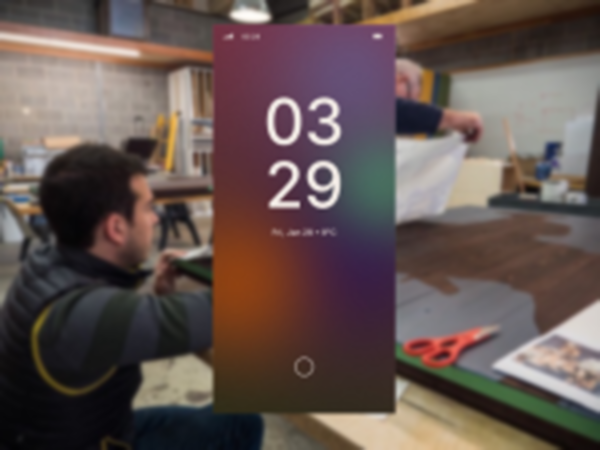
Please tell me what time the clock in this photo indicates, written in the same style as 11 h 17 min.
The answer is 3 h 29 min
